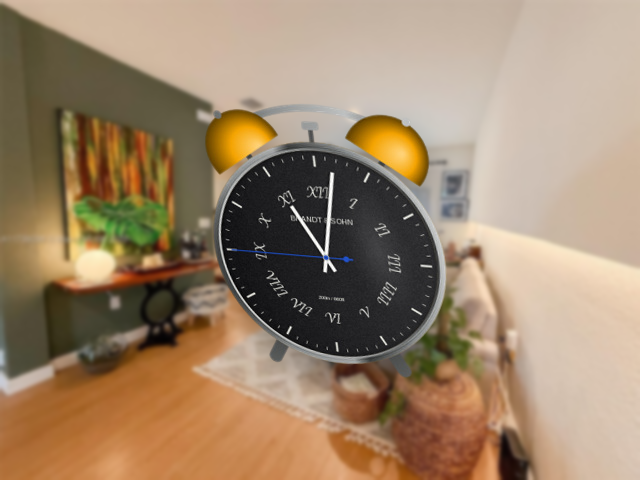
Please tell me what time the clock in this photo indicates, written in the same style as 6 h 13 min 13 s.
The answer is 11 h 01 min 45 s
